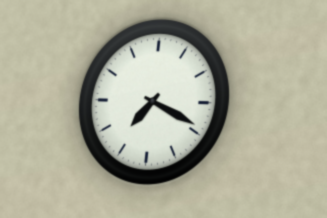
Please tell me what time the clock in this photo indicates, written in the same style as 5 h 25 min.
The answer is 7 h 19 min
